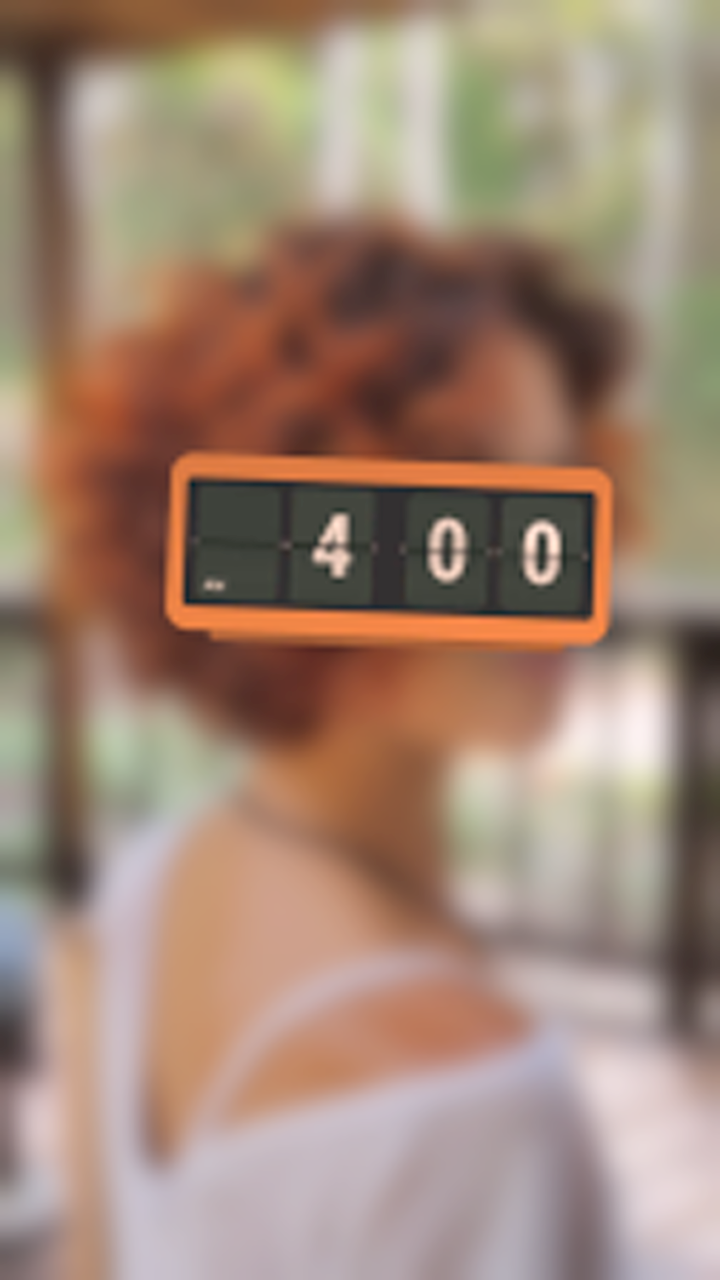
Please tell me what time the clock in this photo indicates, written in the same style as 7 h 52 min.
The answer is 4 h 00 min
